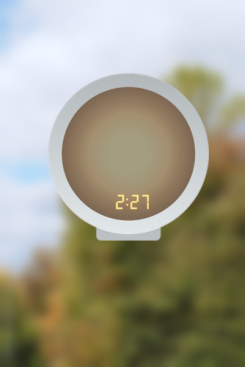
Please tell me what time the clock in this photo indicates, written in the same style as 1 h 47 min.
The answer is 2 h 27 min
